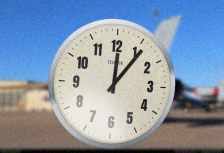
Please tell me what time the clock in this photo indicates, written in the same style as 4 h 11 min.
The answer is 12 h 06 min
